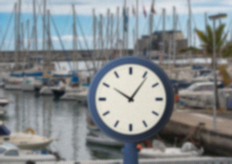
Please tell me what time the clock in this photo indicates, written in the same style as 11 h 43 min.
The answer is 10 h 06 min
